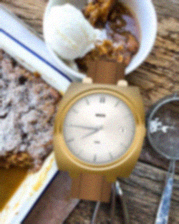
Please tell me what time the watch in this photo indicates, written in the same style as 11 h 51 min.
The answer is 7 h 45 min
